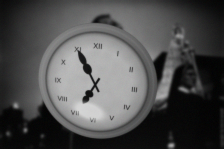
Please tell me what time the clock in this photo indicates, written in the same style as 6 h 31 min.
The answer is 6 h 55 min
